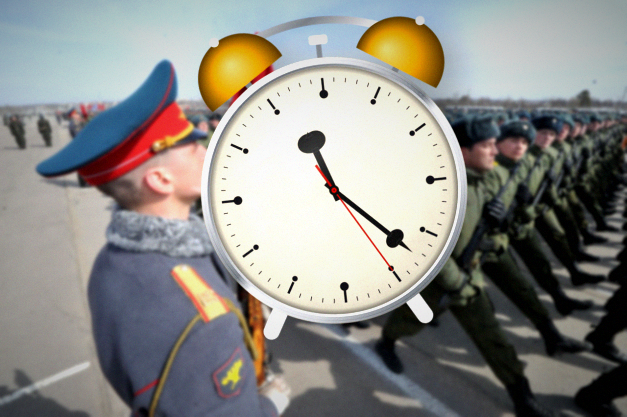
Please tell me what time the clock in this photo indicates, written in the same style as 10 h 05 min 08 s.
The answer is 11 h 22 min 25 s
